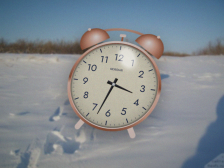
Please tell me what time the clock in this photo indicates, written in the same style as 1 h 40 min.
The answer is 3 h 33 min
